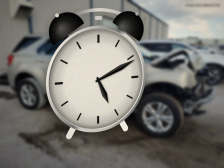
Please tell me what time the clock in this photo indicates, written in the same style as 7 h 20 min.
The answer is 5 h 11 min
